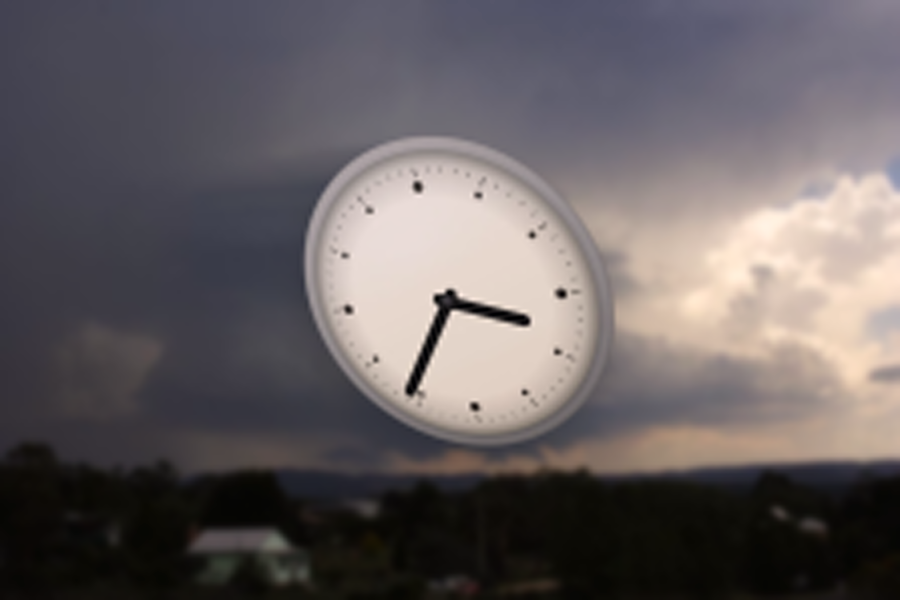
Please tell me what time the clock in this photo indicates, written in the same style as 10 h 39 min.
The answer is 3 h 36 min
